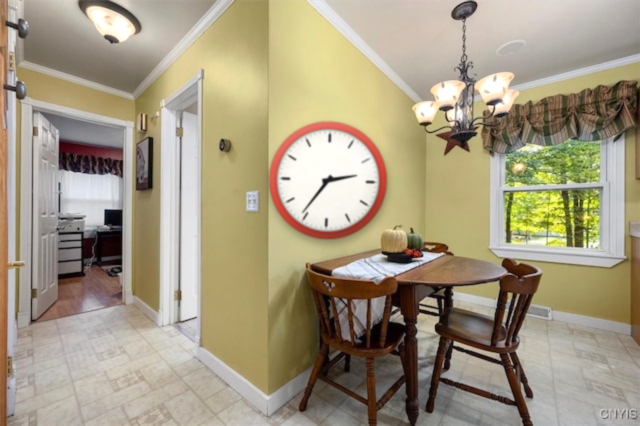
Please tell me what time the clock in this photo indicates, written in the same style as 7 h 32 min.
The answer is 2 h 36 min
